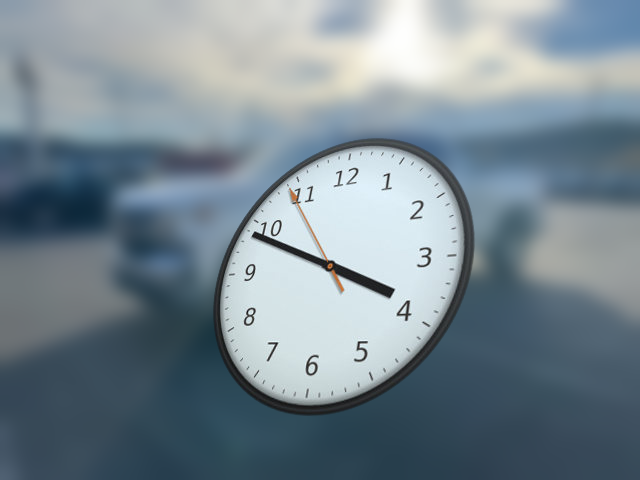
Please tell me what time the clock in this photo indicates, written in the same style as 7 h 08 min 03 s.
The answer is 3 h 48 min 54 s
